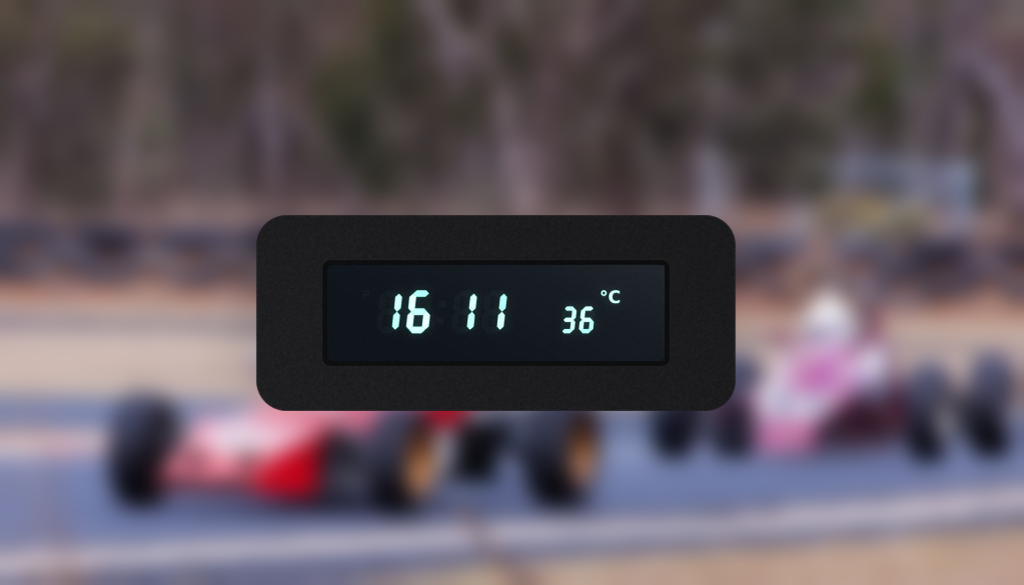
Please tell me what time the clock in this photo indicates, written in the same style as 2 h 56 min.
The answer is 16 h 11 min
